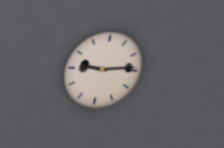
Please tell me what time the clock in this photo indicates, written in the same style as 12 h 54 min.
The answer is 9 h 14 min
